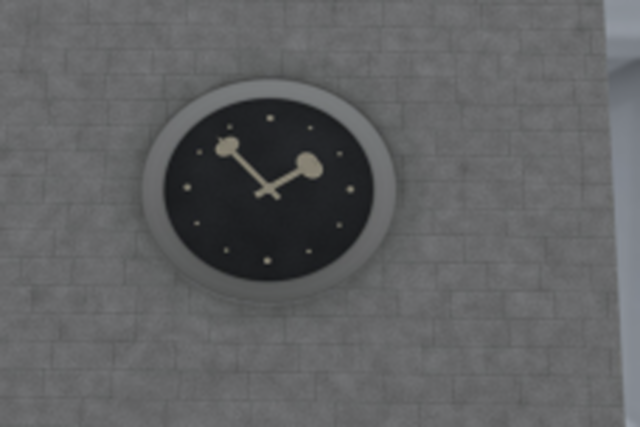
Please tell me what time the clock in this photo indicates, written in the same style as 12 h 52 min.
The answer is 1 h 53 min
